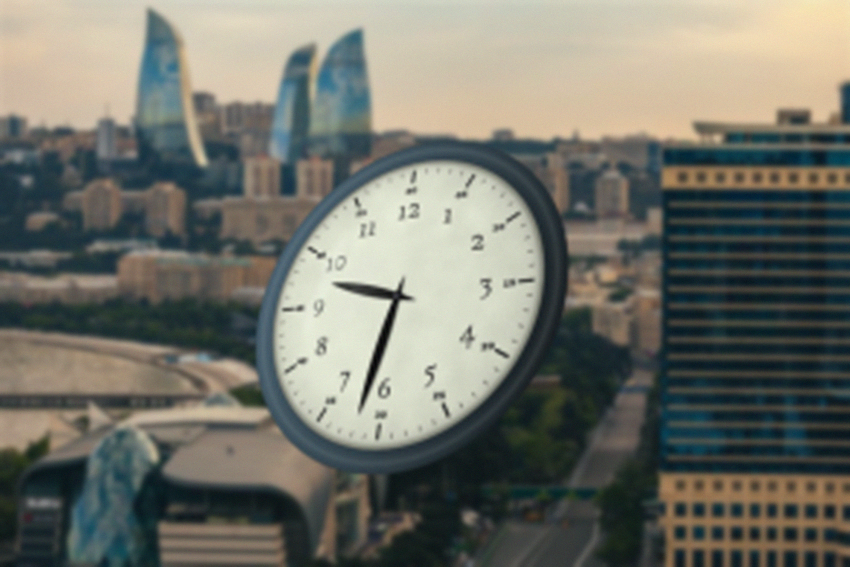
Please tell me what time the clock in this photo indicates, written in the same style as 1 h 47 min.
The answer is 9 h 32 min
